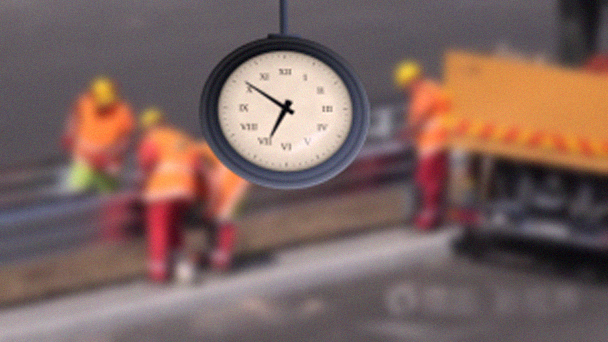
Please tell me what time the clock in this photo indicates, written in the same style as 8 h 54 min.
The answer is 6 h 51 min
